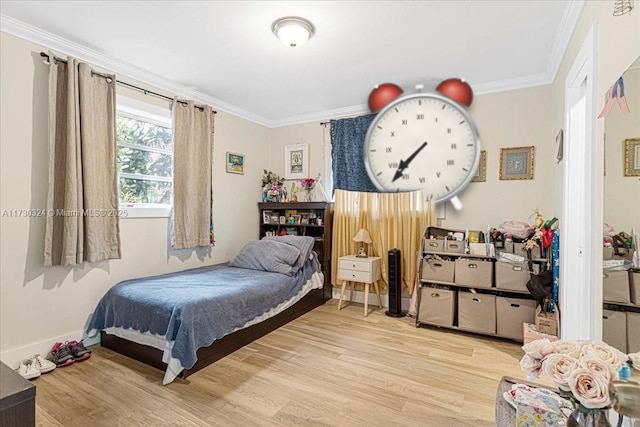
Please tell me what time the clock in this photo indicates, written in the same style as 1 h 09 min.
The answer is 7 h 37 min
